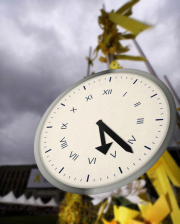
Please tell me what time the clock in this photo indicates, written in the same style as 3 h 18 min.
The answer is 5 h 22 min
